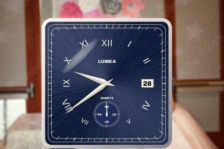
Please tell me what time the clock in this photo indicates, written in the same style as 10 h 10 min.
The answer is 9 h 39 min
